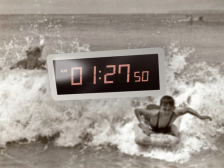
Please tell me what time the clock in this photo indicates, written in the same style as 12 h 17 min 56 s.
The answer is 1 h 27 min 50 s
